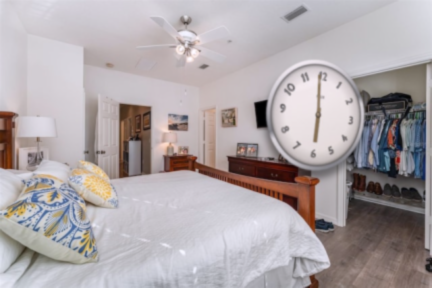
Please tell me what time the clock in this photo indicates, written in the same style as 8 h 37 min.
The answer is 5 h 59 min
